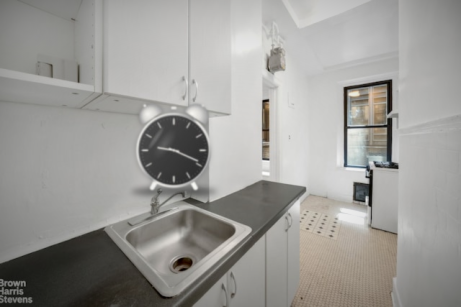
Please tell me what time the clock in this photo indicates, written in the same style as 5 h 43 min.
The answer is 9 h 19 min
